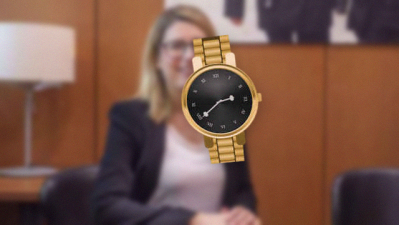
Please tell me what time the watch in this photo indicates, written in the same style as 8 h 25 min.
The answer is 2 h 39 min
